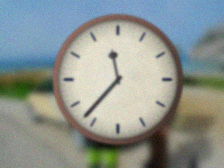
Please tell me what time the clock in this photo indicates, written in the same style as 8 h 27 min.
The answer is 11 h 37 min
